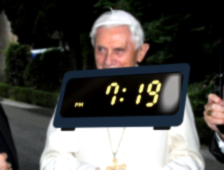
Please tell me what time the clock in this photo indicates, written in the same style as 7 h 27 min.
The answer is 7 h 19 min
